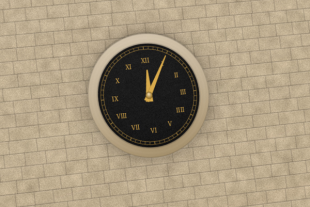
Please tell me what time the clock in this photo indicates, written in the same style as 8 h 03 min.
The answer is 12 h 05 min
